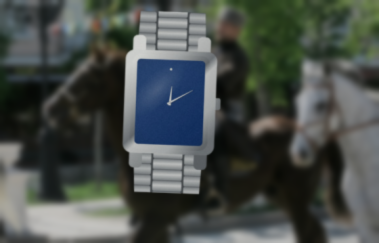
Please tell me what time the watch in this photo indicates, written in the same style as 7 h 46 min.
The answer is 12 h 10 min
